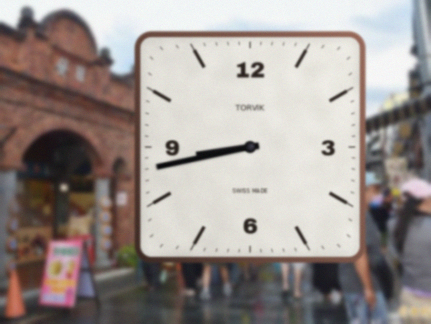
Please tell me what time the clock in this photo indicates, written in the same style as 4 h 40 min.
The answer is 8 h 43 min
